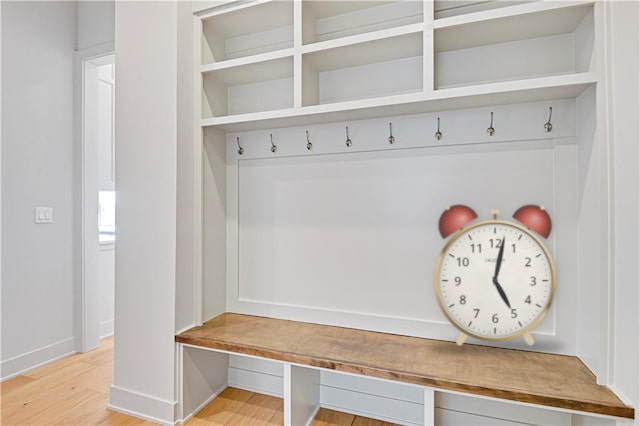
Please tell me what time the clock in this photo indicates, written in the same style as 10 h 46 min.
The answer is 5 h 02 min
